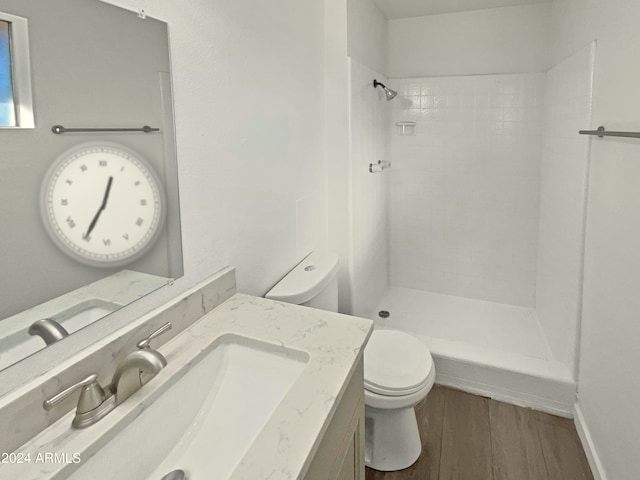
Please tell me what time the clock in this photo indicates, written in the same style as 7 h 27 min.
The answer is 12 h 35 min
